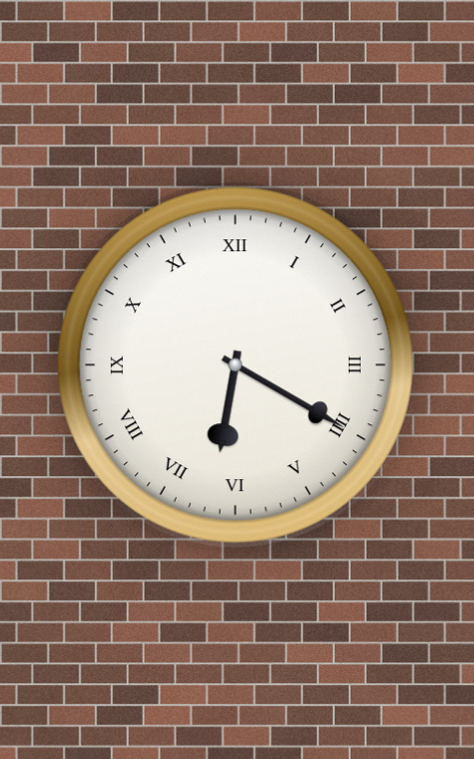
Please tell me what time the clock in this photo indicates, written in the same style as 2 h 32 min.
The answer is 6 h 20 min
